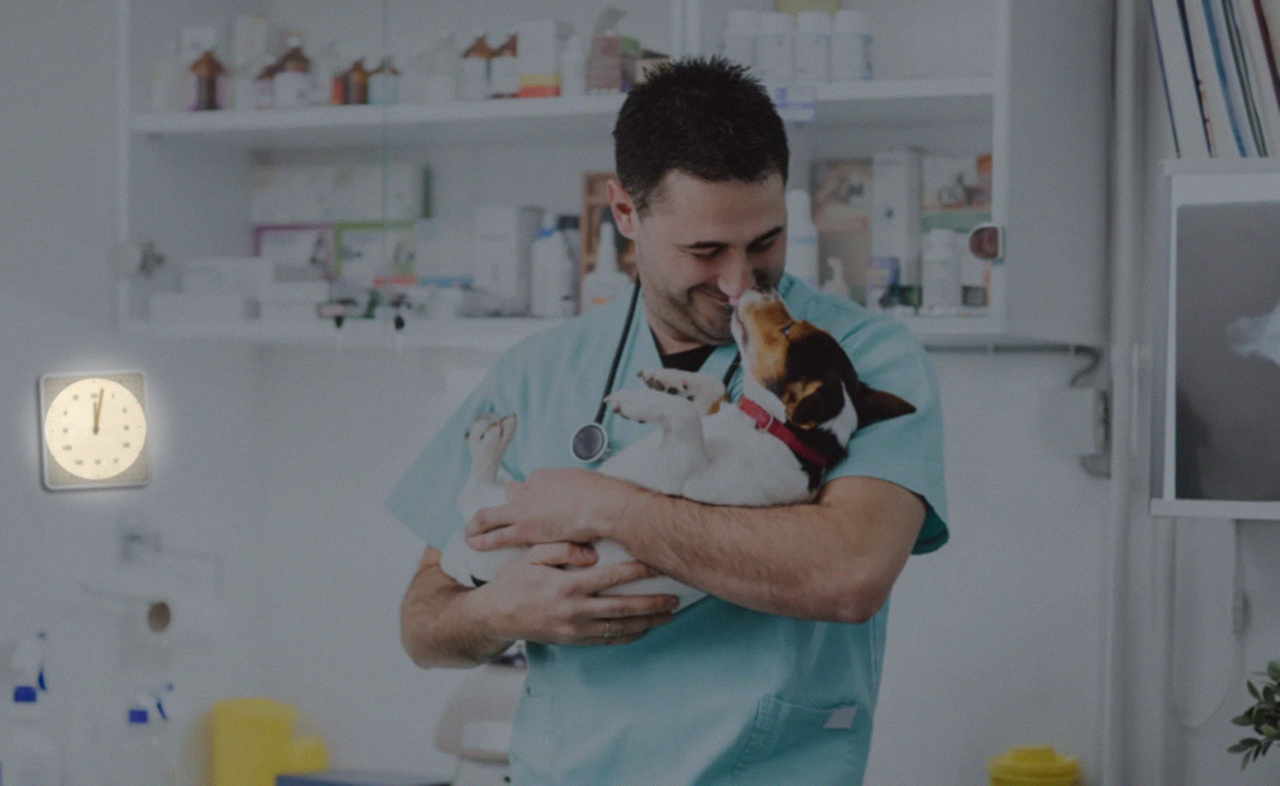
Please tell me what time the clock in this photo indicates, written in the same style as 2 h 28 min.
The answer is 12 h 02 min
